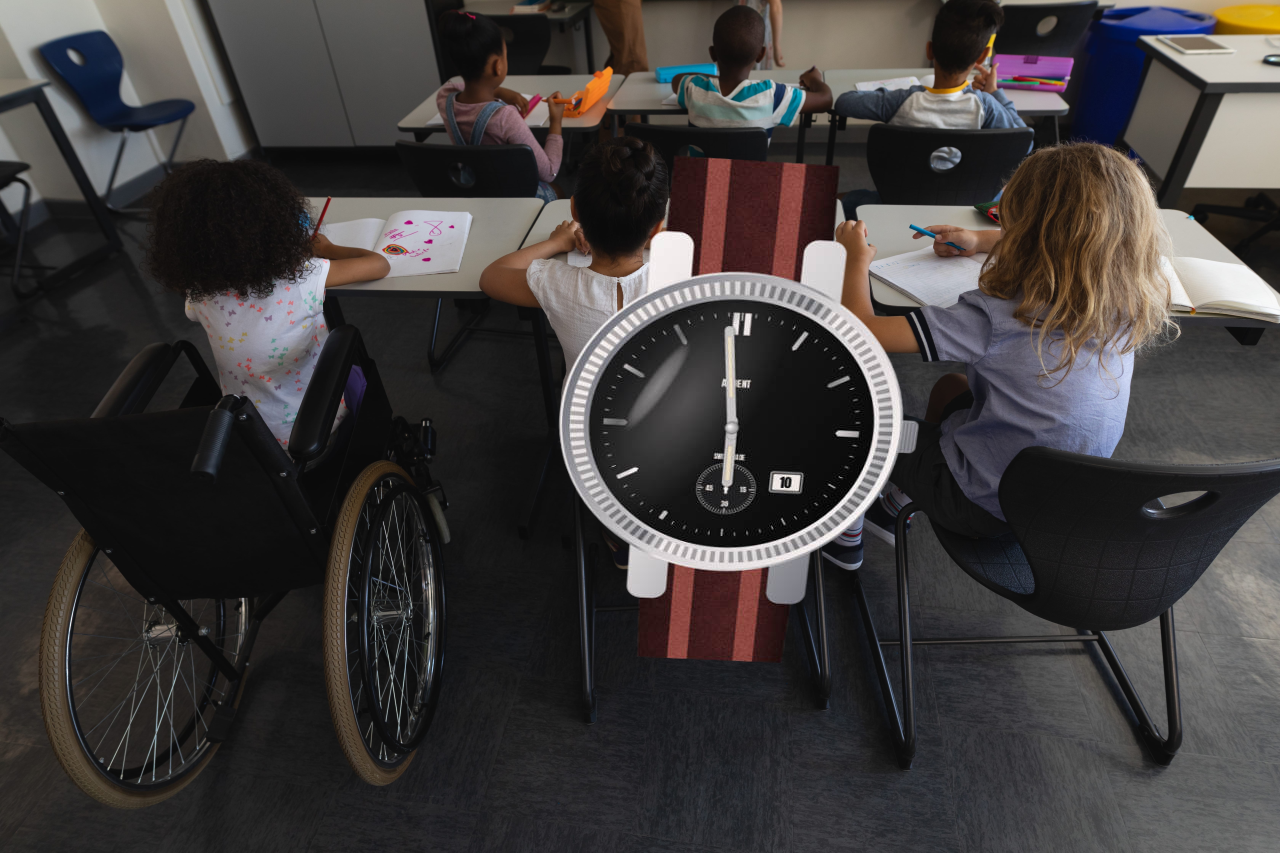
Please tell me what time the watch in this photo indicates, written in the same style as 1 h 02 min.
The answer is 5 h 59 min
